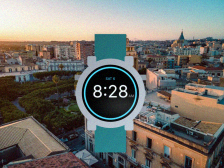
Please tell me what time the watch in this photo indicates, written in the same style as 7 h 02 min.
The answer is 8 h 28 min
